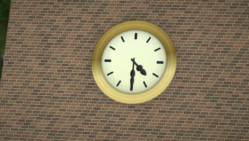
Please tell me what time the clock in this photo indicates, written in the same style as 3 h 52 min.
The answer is 4 h 30 min
